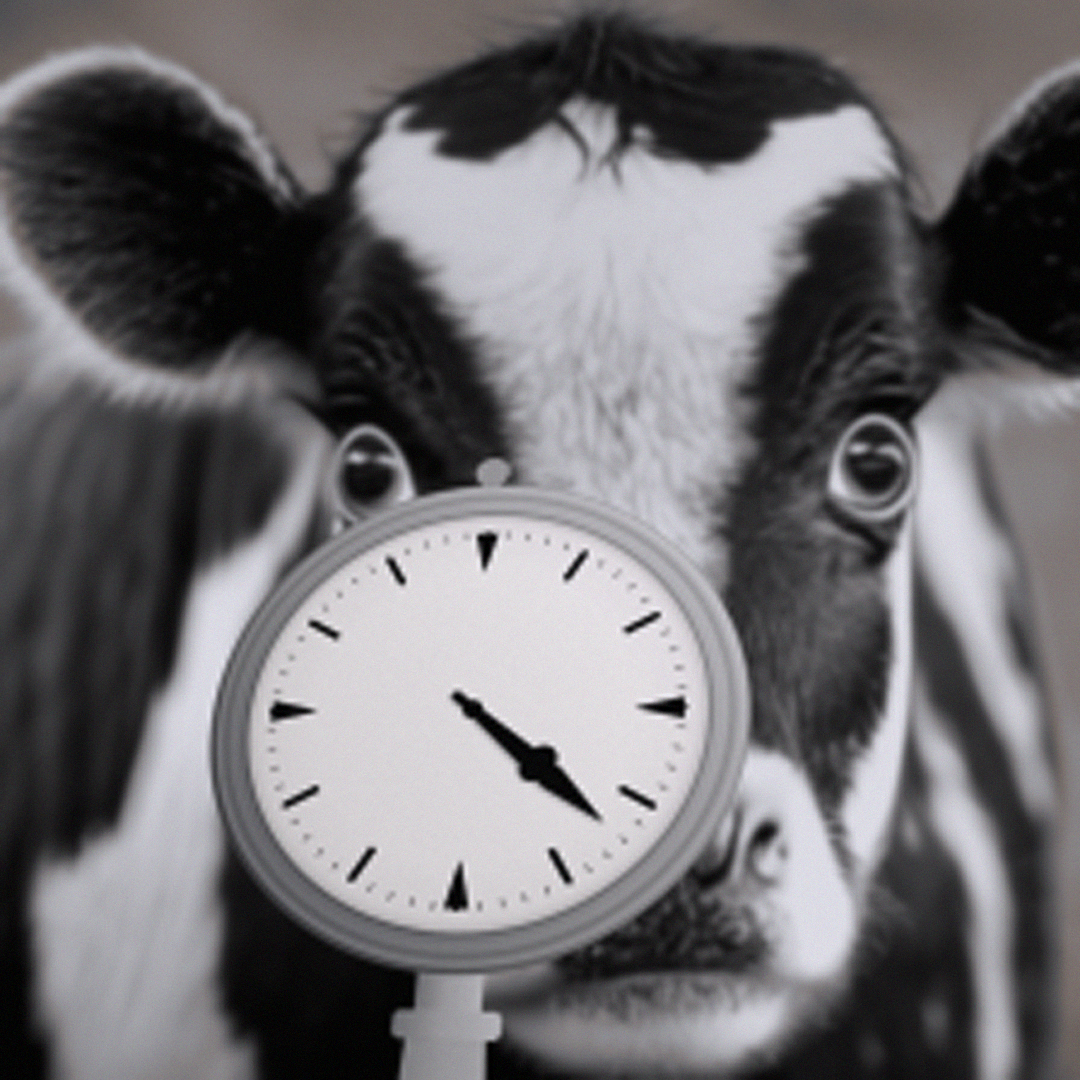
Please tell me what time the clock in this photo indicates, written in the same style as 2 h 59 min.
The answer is 4 h 22 min
